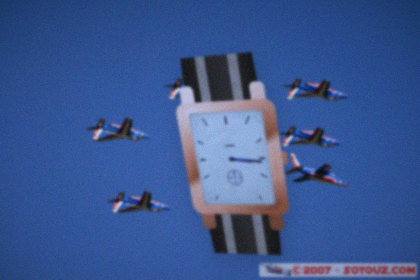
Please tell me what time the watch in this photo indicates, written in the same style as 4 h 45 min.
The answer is 3 h 16 min
